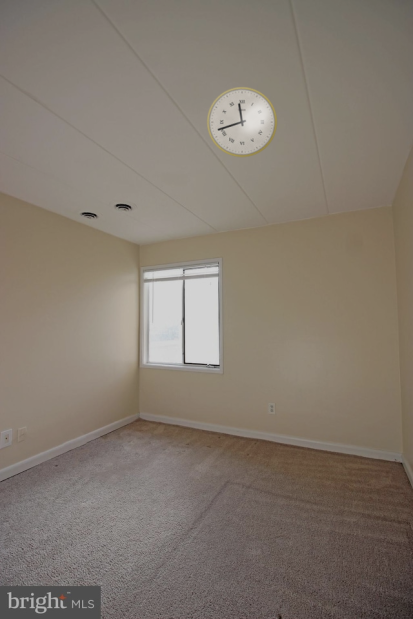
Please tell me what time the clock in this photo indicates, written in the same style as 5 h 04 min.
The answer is 11 h 42 min
